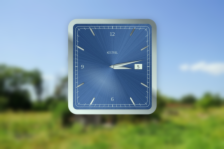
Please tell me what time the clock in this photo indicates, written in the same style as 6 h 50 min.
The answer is 3 h 13 min
